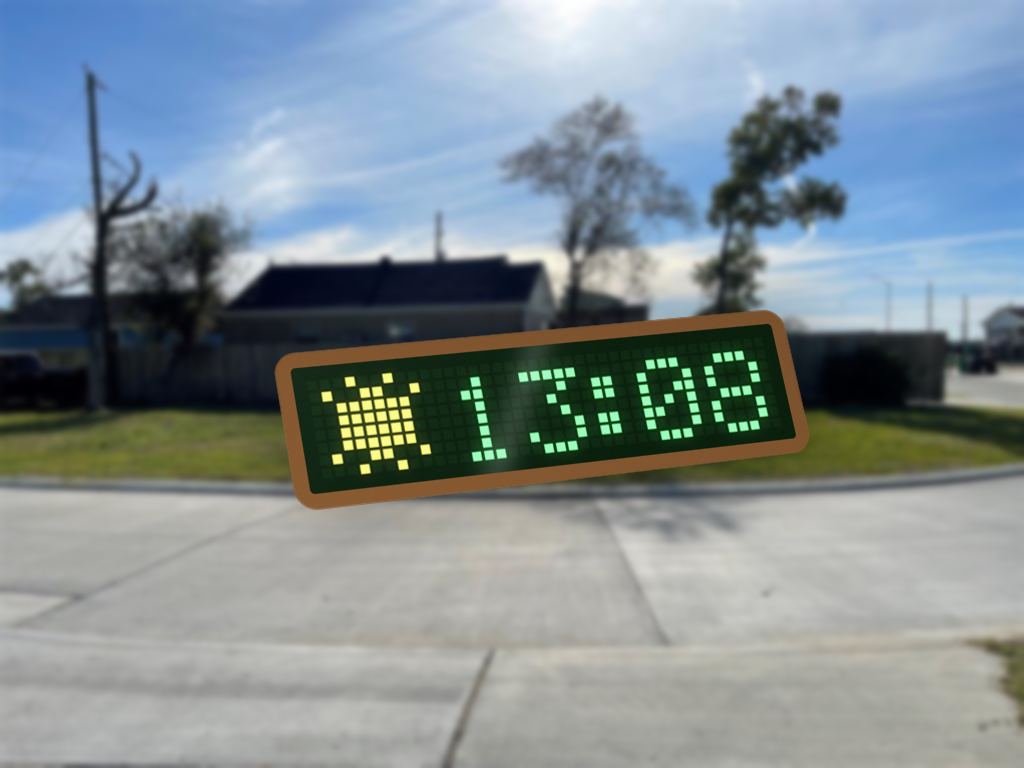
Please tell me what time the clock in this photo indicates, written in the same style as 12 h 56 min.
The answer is 13 h 08 min
